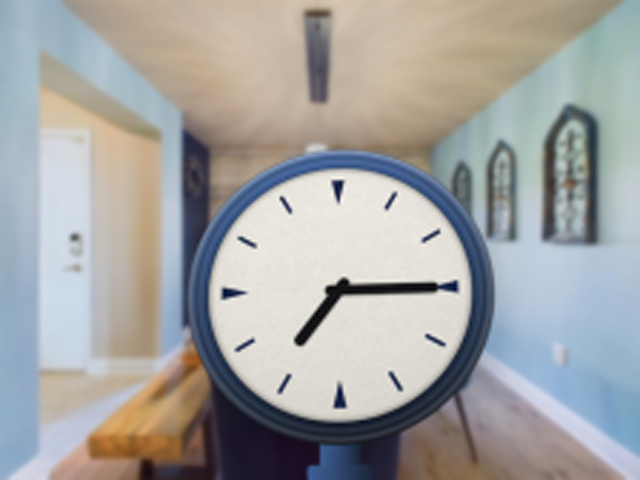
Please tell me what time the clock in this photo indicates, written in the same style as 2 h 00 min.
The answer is 7 h 15 min
